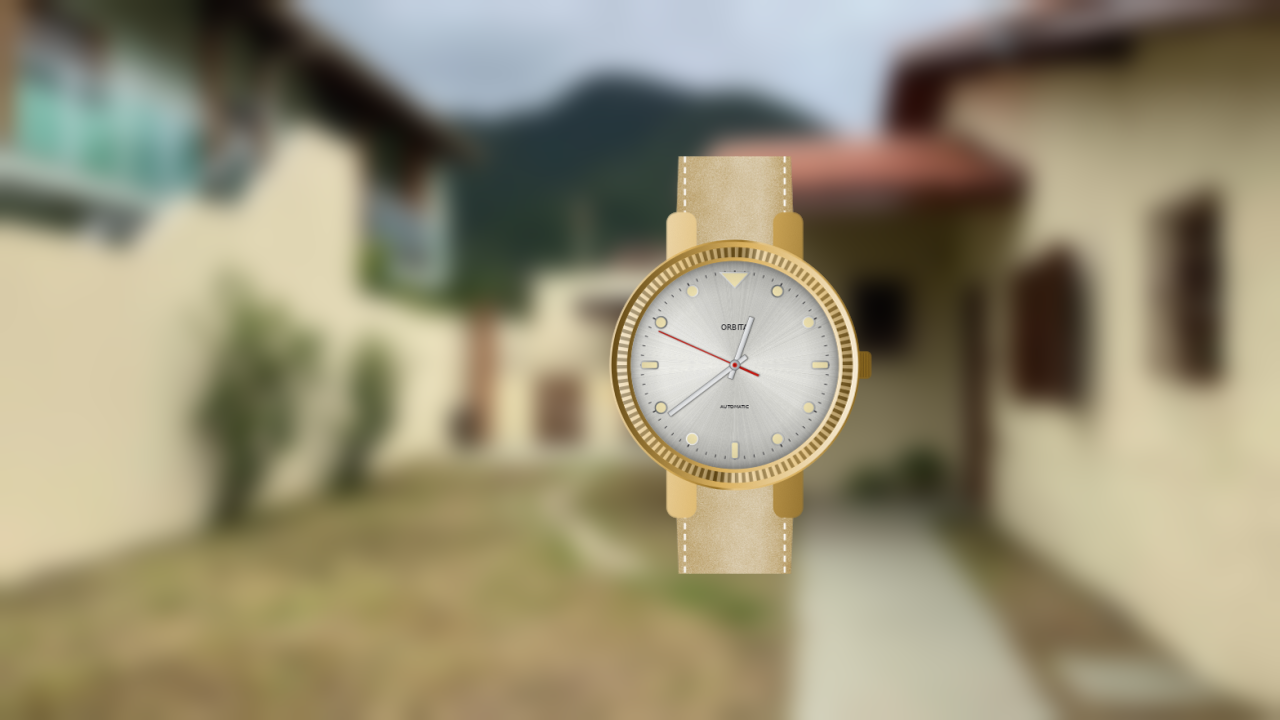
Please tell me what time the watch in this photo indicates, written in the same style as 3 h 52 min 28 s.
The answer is 12 h 38 min 49 s
